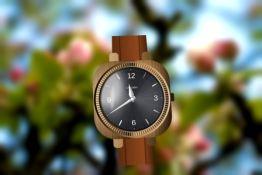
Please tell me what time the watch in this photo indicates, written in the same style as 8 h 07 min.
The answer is 11 h 40 min
